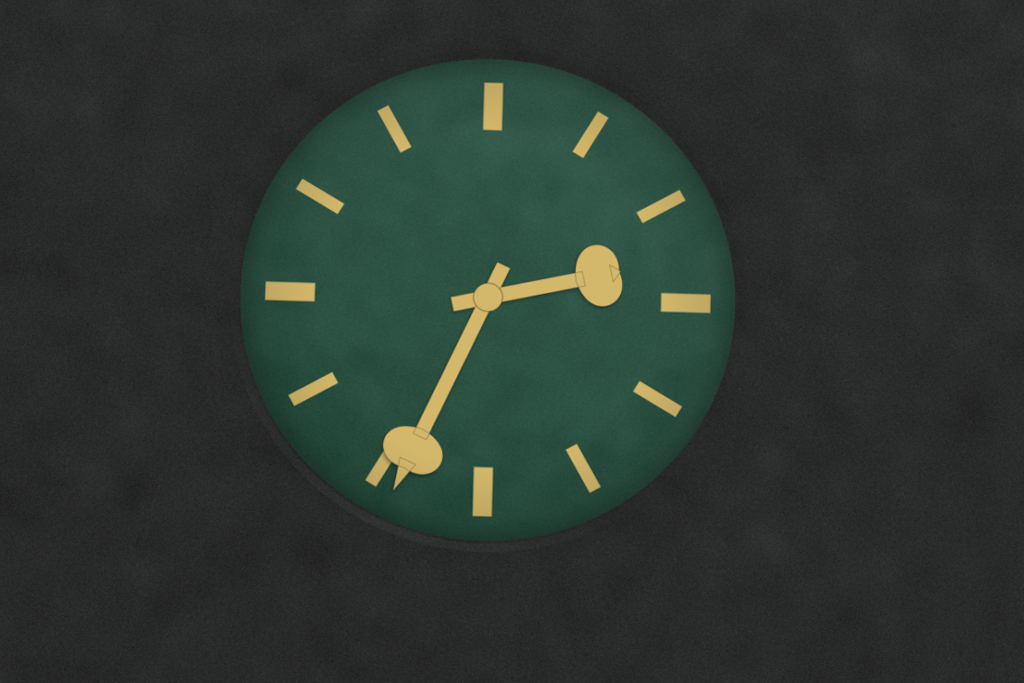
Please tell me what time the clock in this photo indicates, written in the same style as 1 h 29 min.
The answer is 2 h 34 min
